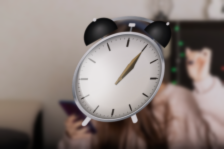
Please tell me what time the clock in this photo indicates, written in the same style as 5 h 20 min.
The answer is 1 h 05 min
